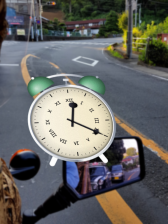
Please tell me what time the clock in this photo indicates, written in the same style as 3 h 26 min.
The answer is 12 h 20 min
